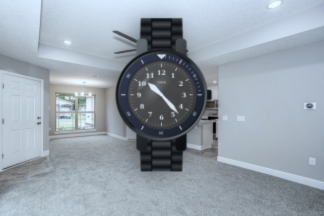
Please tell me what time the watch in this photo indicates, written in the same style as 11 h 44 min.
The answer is 10 h 23 min
